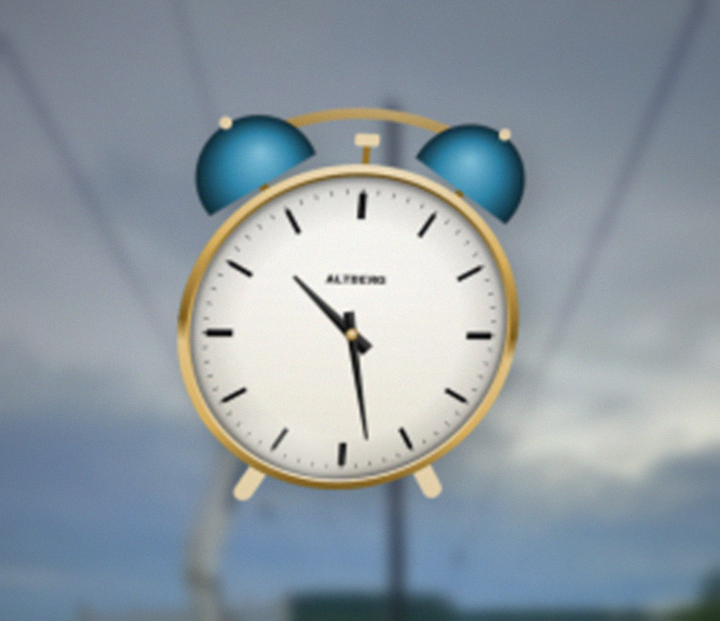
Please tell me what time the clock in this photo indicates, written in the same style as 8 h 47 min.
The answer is 10 h 28 min
